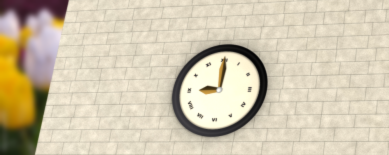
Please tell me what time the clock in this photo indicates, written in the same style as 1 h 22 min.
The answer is 9 h 00 min
